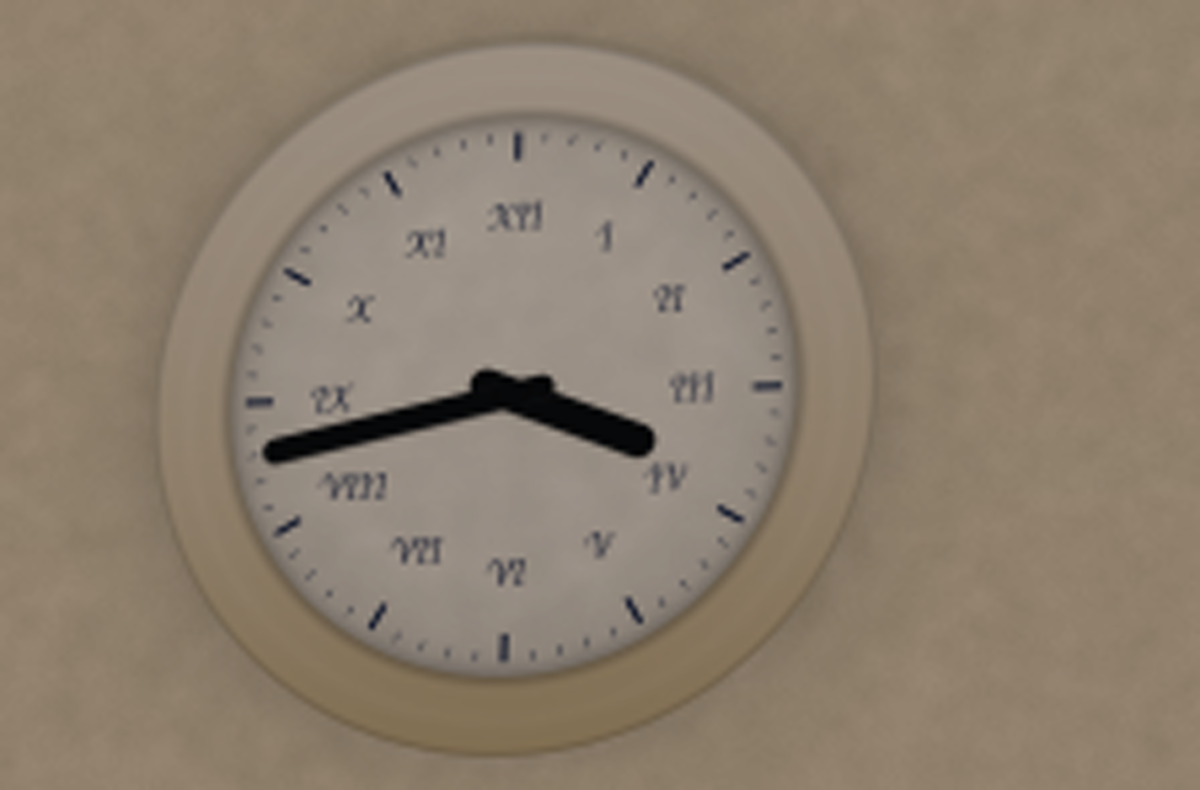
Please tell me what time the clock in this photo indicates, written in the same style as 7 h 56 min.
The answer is 3 h 43 min
